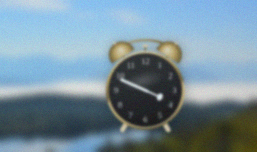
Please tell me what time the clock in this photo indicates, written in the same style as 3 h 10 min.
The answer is 3 h 49 min
